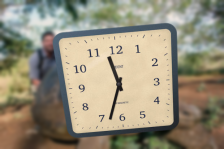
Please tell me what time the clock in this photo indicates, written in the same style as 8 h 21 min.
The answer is 11 h 33 min
